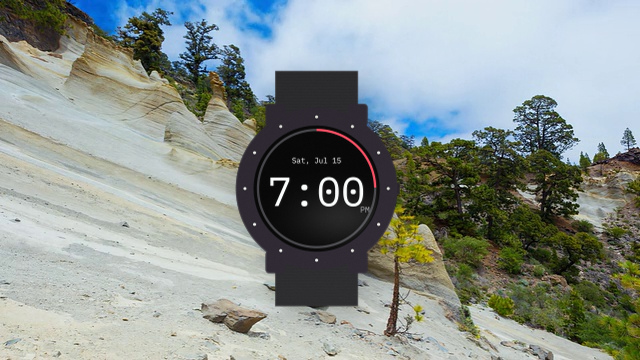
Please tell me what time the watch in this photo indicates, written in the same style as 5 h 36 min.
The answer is 7 h 00 min
